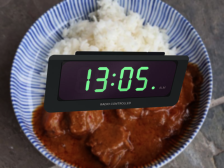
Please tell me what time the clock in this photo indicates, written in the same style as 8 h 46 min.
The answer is 13 h 05 min
